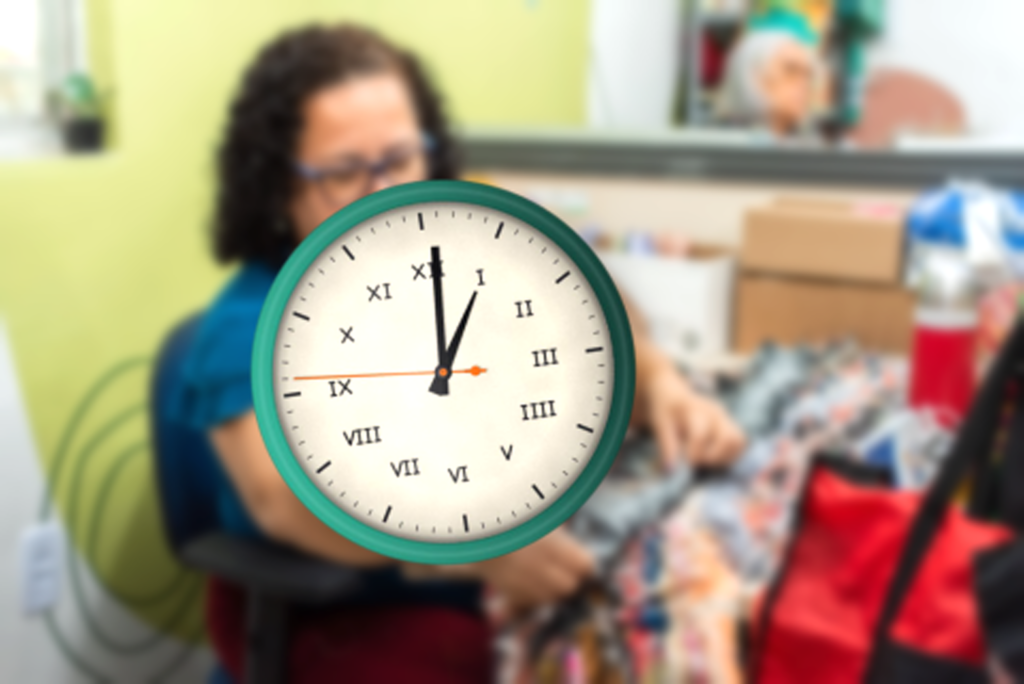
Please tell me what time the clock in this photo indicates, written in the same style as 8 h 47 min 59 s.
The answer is 1 h 00 min 46 s
